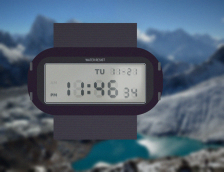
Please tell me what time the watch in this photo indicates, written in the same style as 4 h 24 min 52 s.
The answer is 11 h 46 min 34 s
